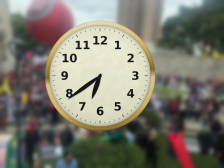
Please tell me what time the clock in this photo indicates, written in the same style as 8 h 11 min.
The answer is 6 h 39 min
